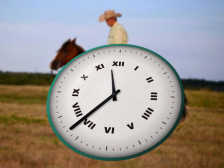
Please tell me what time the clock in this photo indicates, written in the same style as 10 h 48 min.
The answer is 11 h 37 min
